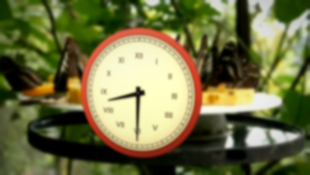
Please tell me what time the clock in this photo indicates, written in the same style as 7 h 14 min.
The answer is 8 h 30 min
